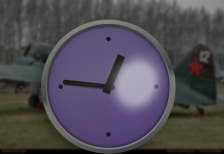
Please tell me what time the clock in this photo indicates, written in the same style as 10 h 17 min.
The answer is 12 h 46 min
